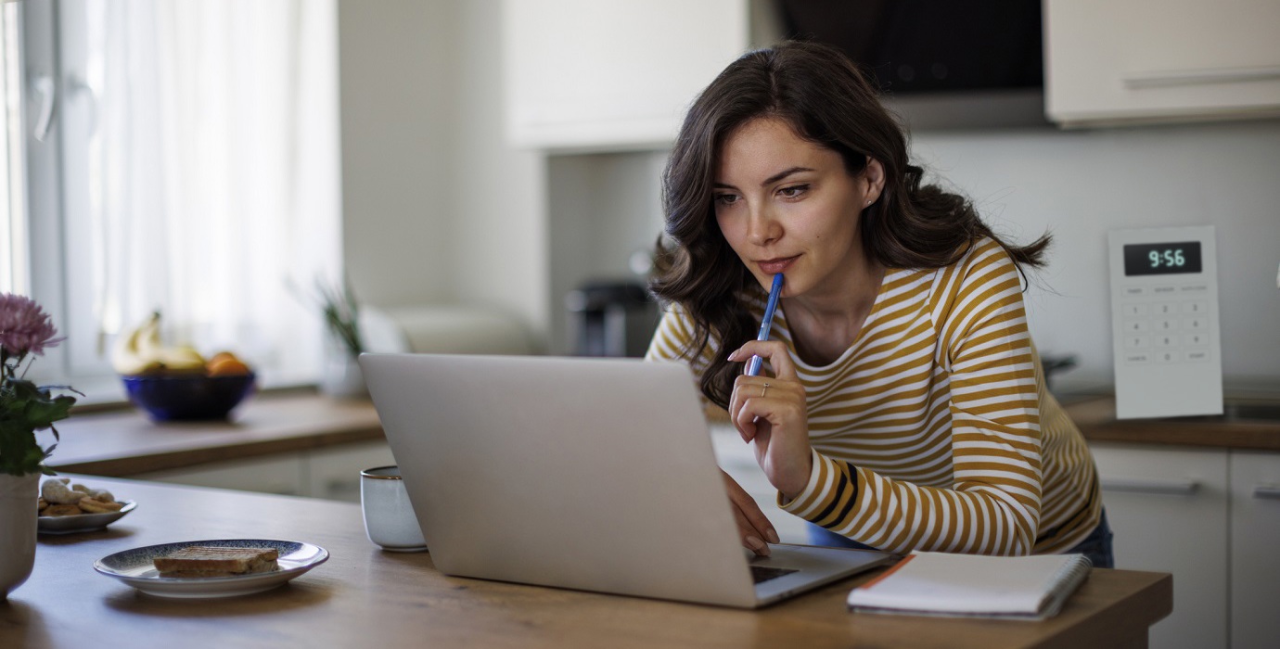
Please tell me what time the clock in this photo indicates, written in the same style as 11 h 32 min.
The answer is 9 h 56 min
